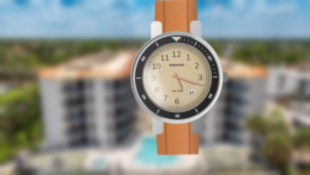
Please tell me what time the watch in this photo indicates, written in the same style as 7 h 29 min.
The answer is 5 h 18 min
